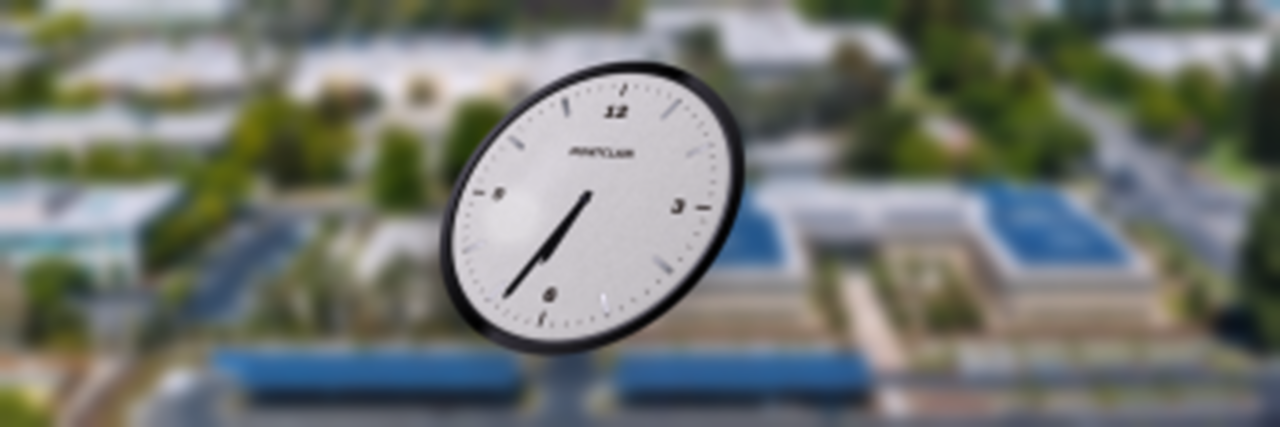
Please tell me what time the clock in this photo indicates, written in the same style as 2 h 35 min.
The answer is 6 h 34 min
